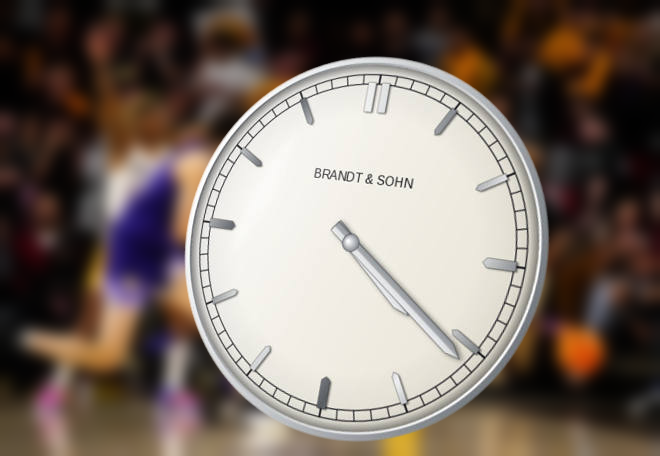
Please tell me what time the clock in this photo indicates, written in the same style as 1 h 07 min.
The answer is 4 h 21 min
